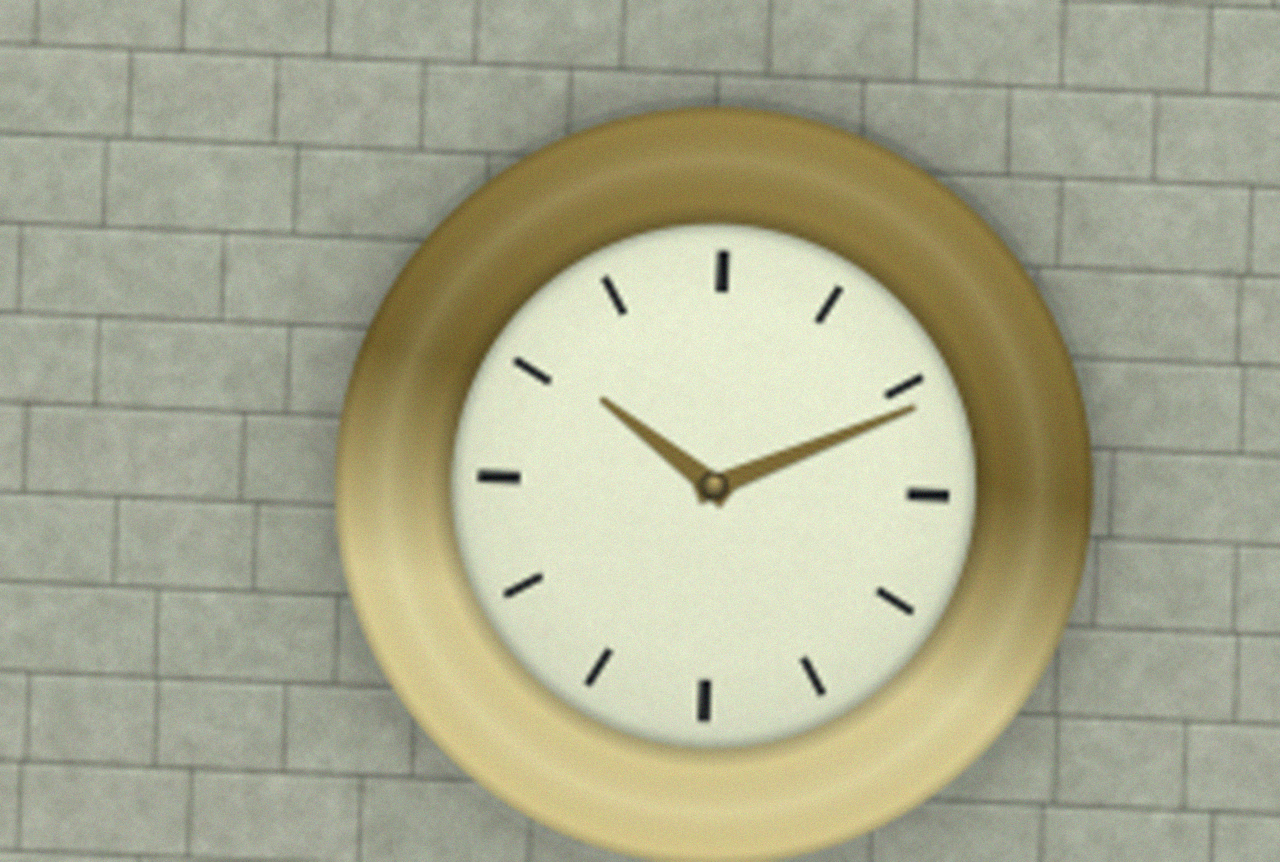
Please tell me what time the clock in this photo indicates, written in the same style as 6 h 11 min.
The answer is 10 h 11 min
